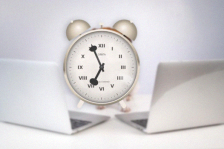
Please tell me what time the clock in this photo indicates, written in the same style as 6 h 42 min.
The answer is 6 h 56 min
